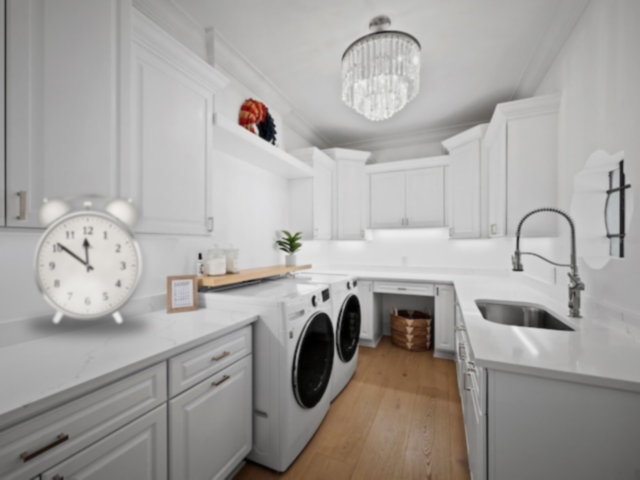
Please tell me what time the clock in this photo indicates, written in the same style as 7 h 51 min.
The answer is 11 h 51 min
